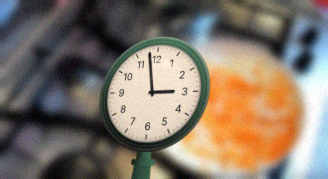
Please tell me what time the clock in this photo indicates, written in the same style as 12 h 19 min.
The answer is 2 h 58 min
